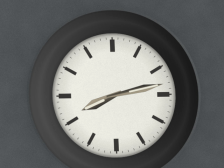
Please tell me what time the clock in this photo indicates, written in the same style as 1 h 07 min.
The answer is 8 h 13 min
